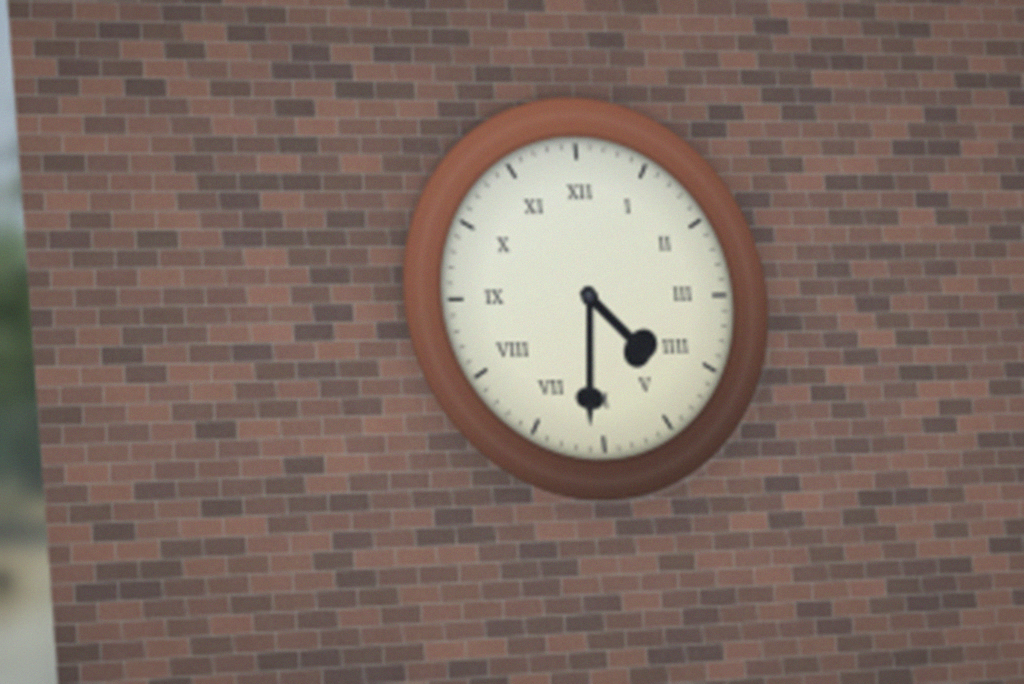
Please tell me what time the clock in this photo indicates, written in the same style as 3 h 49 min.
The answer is 4 h 31 min
